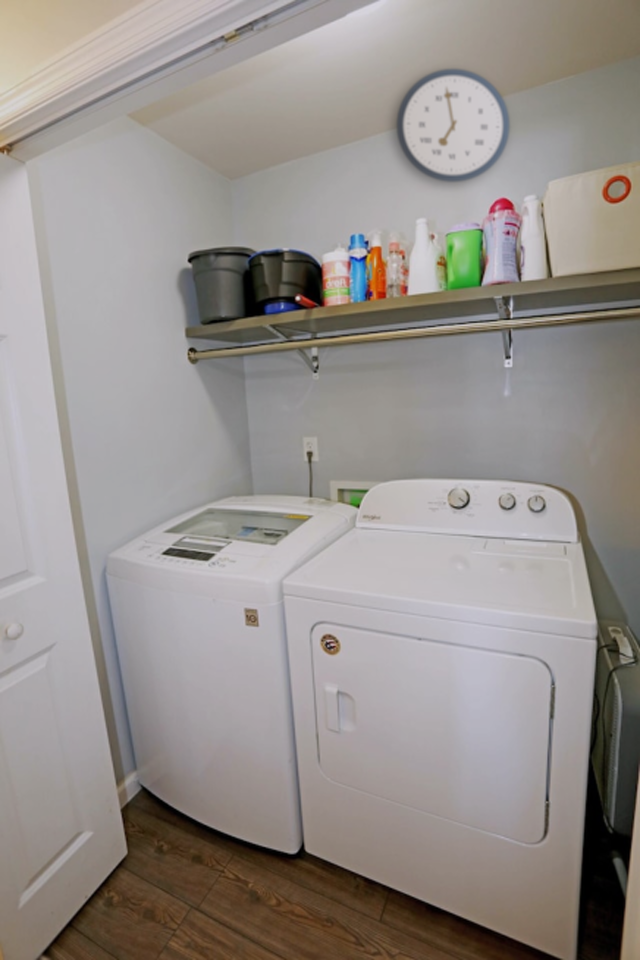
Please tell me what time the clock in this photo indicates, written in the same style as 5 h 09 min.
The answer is 6 h 58 min
